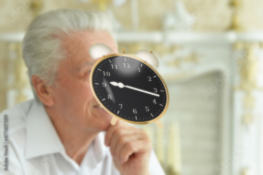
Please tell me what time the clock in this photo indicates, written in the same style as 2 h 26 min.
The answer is 9 h 17 min
